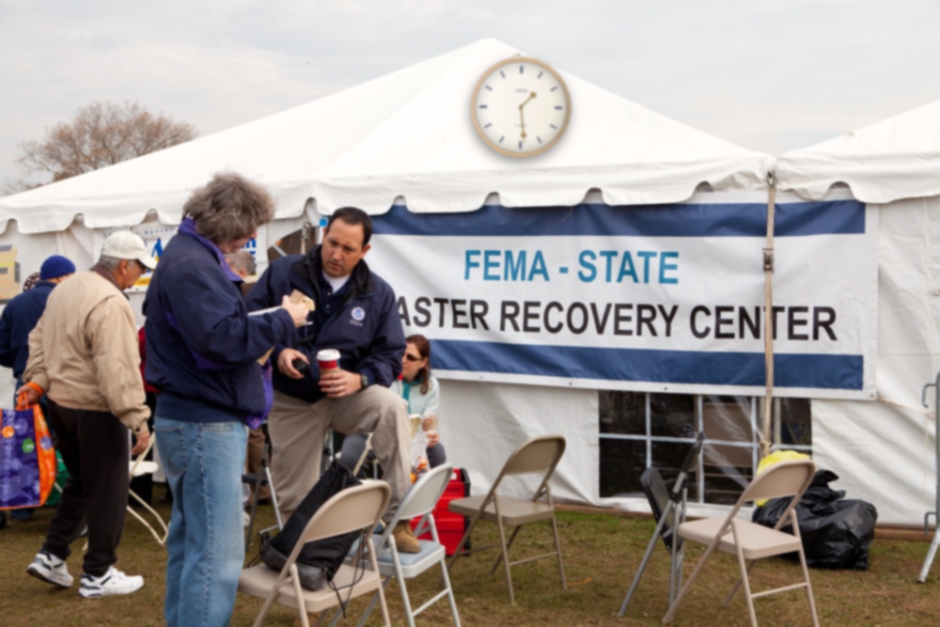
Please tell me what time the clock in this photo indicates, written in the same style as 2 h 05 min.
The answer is 1 h 29 min
